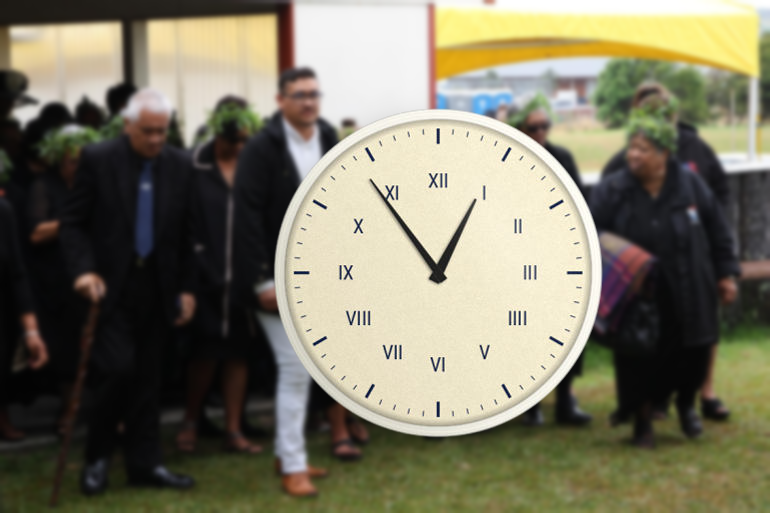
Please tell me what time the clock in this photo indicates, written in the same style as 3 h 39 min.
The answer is 12 h 54 min
